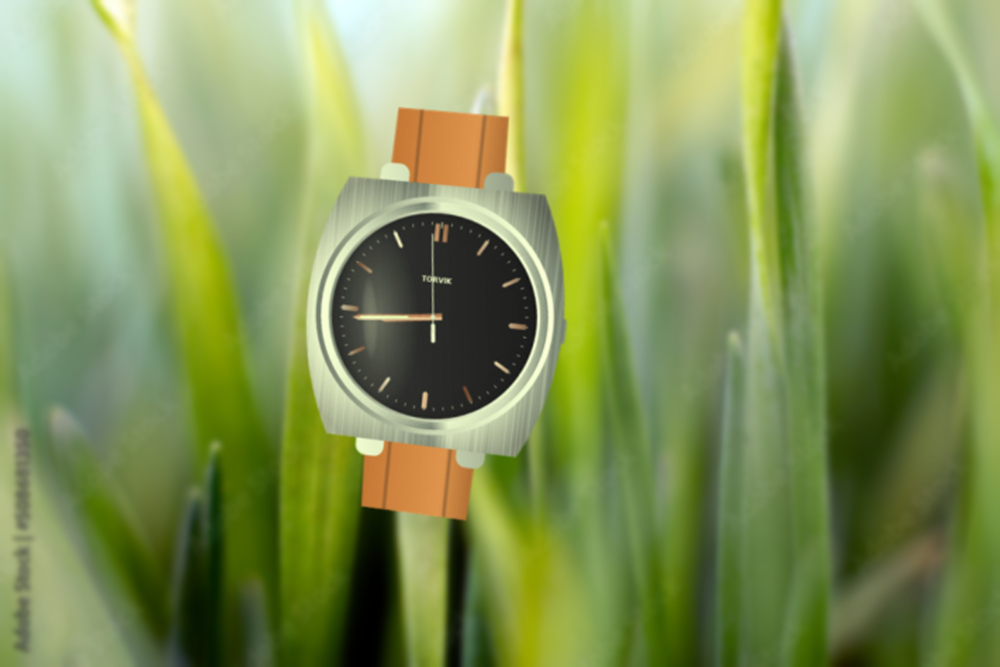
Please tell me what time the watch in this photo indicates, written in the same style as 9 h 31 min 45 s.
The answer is 8 h 43 min 59 s
